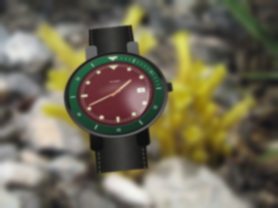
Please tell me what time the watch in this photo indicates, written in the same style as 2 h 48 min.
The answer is 1 h 41 min
